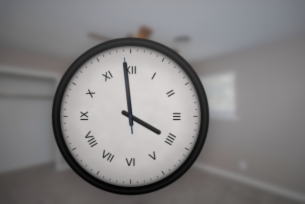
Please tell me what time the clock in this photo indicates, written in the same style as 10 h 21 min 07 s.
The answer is 3 h 58 min 59 s
